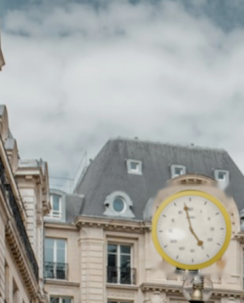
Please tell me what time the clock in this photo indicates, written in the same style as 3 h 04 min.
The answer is 4 h 58 min
